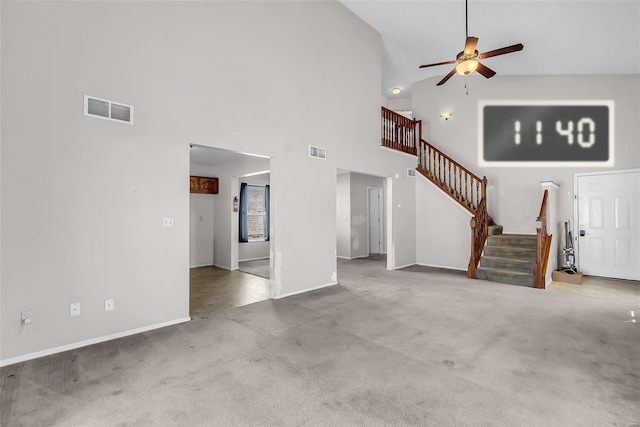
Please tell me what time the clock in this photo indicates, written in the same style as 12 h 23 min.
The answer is 11 h 40 min
